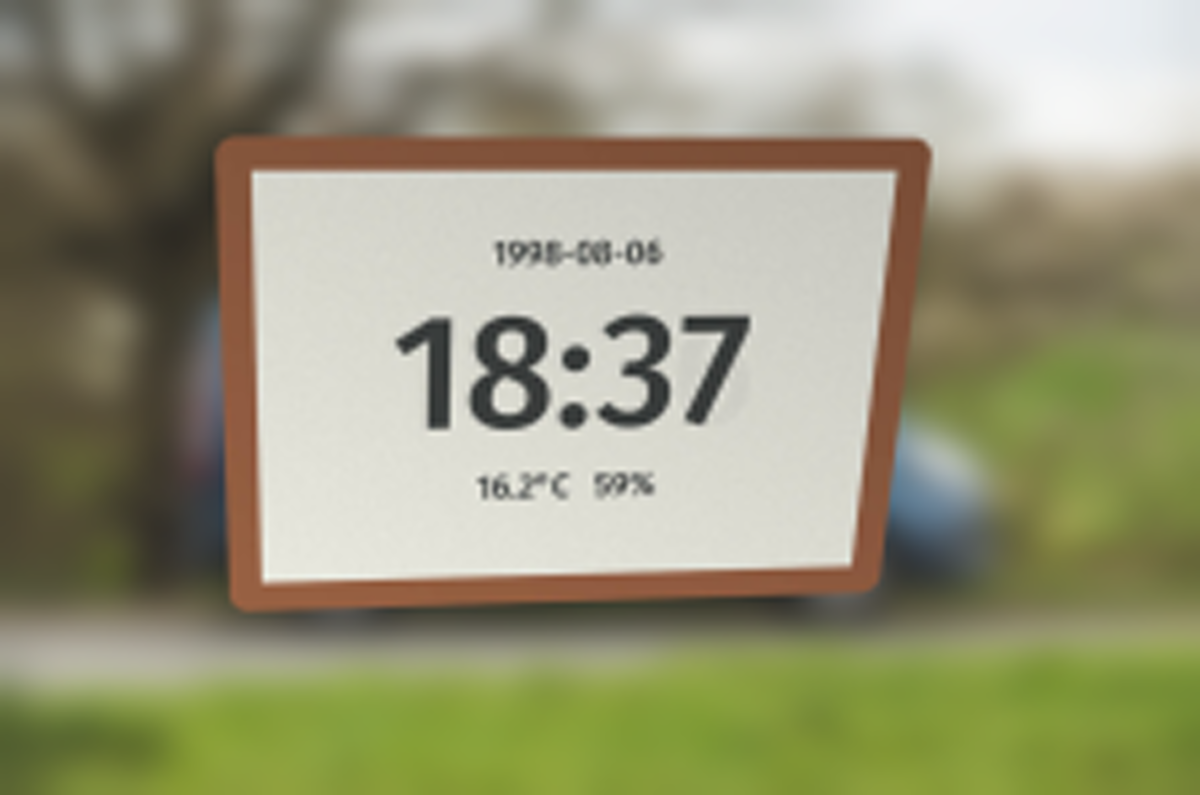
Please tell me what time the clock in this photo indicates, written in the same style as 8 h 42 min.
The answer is 18 h 37 min
